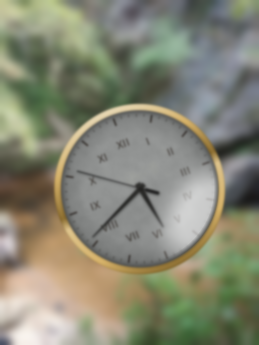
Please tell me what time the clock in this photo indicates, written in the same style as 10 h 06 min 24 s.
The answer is 5 h 40 min 51 s
